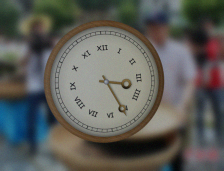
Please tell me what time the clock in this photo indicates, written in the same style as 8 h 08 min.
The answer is 3 h 26 min
